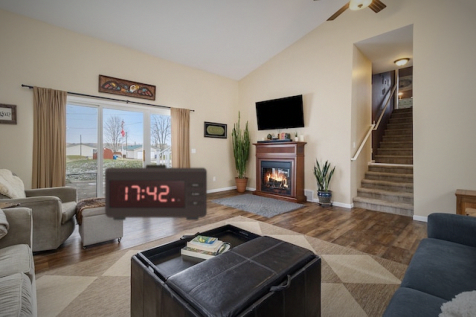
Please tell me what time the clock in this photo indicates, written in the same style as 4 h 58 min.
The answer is 17 h 42 min
